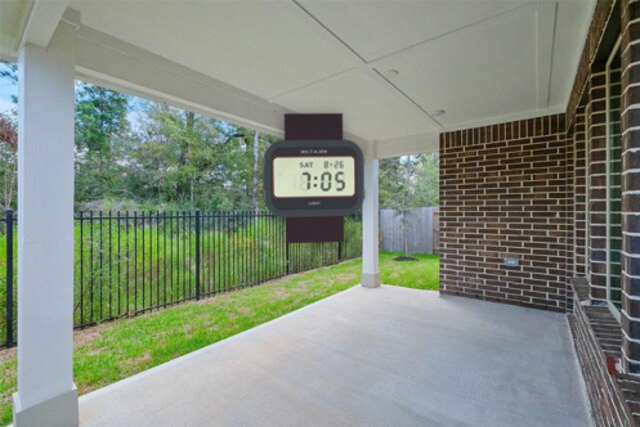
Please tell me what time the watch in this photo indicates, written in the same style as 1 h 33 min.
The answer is 7 h 05 min
